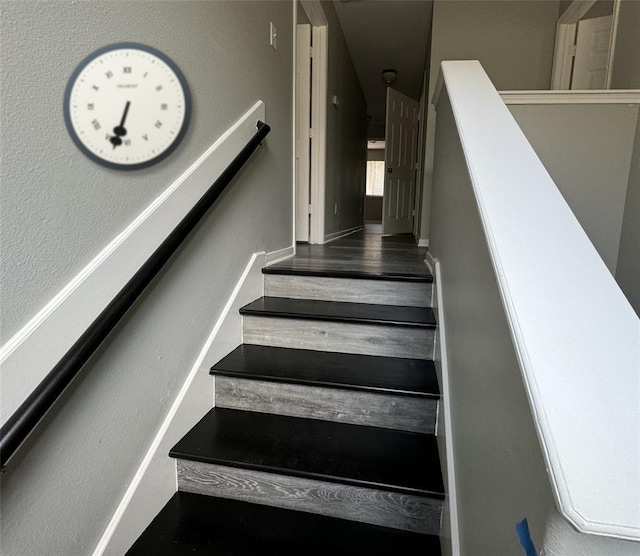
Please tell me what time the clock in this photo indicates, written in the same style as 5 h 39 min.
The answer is 6 h 33 min
